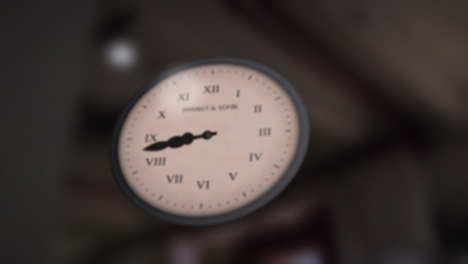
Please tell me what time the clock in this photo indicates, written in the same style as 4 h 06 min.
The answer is 8 h 43 min
